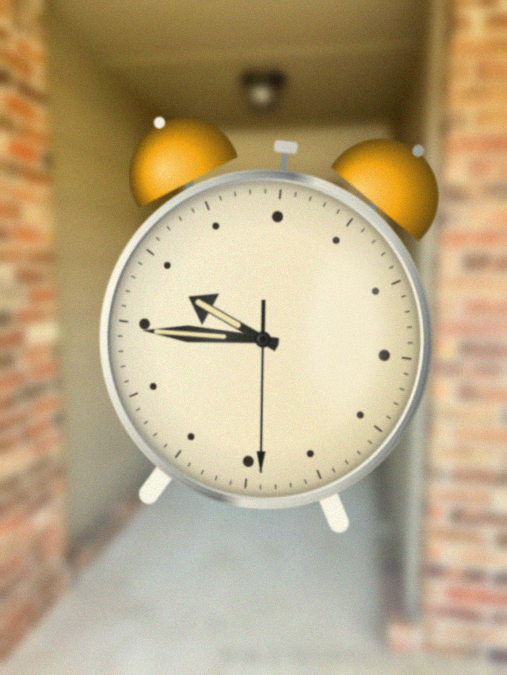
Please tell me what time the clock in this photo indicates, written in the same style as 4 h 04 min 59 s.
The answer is 9 h 44 min 29 s
